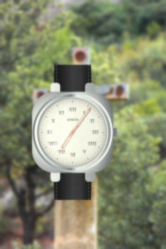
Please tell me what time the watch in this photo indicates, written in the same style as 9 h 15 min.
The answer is 7 h 06 min
